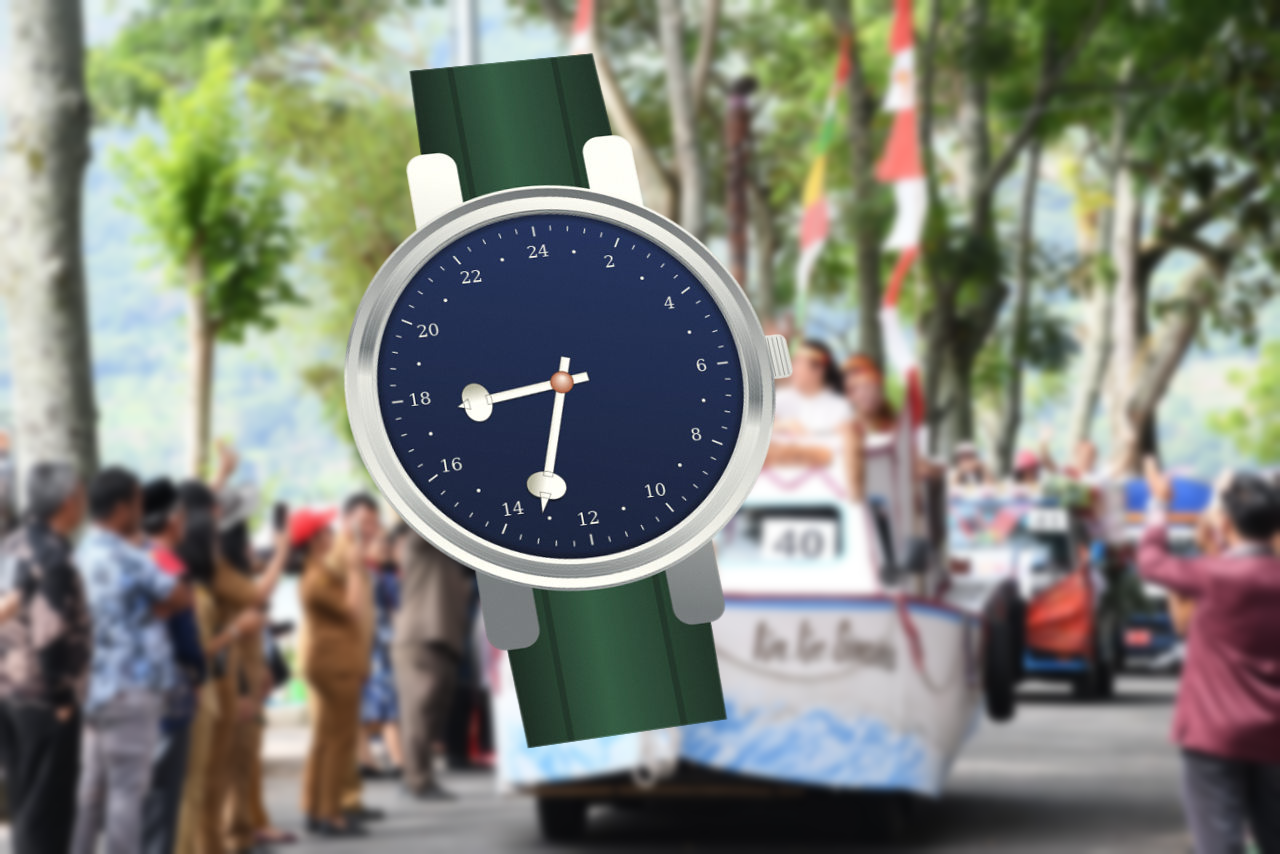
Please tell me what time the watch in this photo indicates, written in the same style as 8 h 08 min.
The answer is 17 h 33 min
